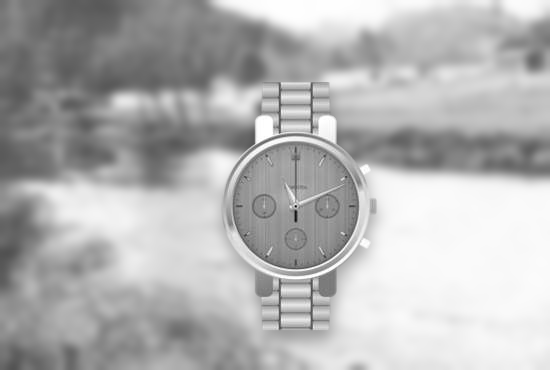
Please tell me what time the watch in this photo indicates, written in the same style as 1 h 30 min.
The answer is 11 h 11 min
